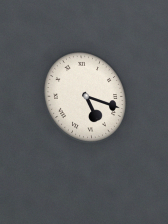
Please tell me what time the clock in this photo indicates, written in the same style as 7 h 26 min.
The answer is 5 h 18 min
